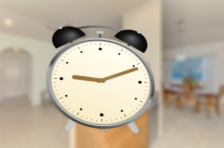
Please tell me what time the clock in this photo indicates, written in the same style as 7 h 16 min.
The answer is 9 h 11 min
